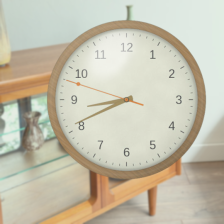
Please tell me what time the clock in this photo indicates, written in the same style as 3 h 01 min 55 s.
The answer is 8 h 40 min 48 s
